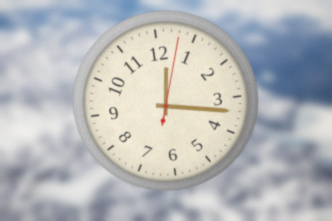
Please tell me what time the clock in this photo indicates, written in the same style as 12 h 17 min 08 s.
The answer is 12 h 17 min 03 s
